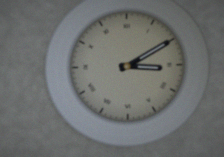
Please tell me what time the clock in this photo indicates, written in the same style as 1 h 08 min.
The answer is 3 h 10 min
